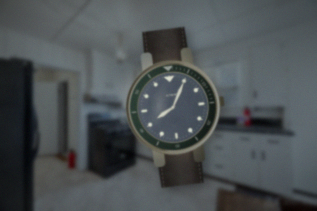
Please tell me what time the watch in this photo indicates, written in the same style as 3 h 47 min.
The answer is 8 h 05 min
